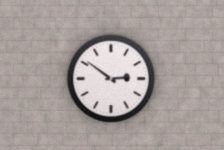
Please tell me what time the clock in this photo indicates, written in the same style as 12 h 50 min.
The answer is 2 h 51 min
